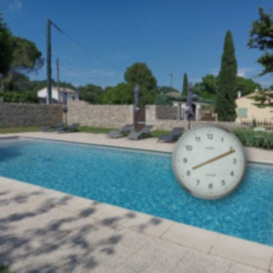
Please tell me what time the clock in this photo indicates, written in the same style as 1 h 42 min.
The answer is 8 h 11 min
